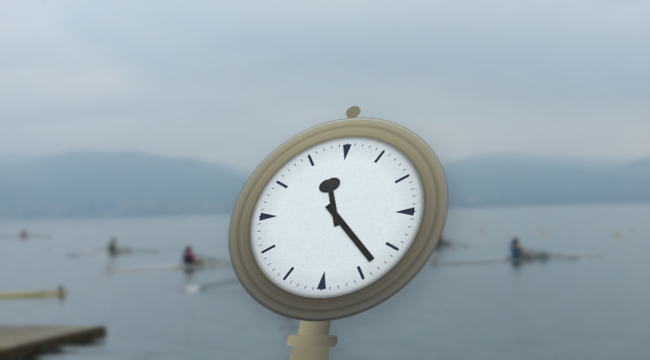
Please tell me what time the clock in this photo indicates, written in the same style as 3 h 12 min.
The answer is 11 h 23 min
